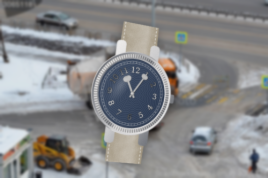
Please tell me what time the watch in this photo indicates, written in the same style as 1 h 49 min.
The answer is 11 h 05 min
